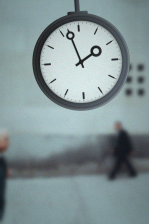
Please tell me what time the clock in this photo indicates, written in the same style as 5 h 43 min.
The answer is 1 h 57 min
